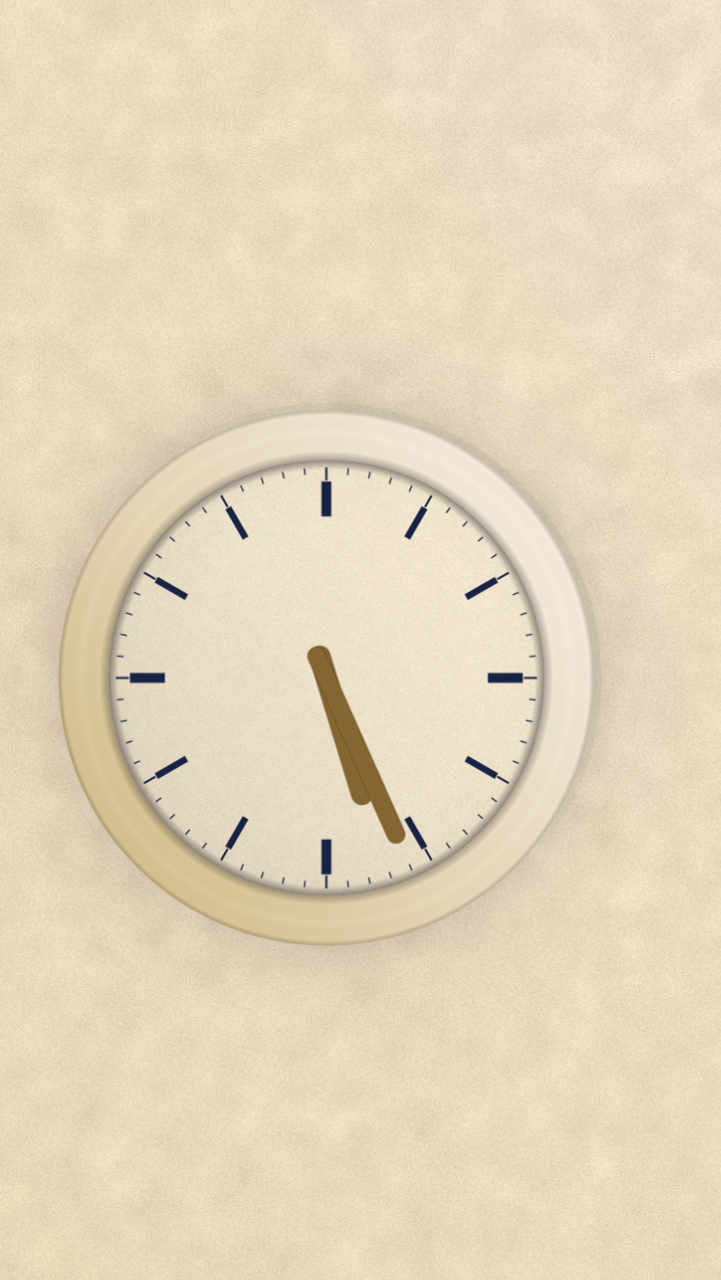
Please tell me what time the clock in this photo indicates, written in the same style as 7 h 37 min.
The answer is 5 h 26 min
